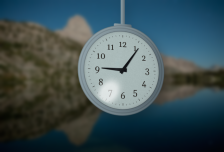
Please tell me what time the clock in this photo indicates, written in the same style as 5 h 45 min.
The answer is 9 h 06 min
